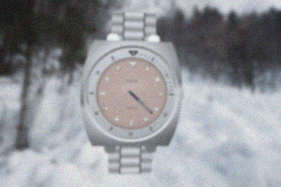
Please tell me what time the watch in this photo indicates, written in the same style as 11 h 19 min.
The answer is 4 h 22 min
